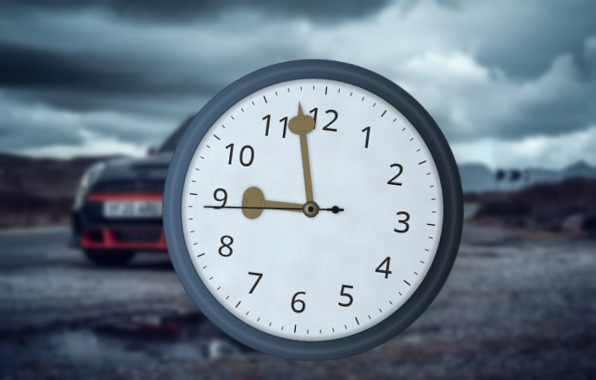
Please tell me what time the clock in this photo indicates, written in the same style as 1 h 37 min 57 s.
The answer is 8 h 57 min 44 s
